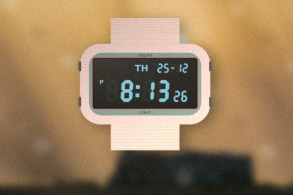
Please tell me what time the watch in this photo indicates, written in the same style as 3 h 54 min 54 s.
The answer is 8 h 13 min 26 s
